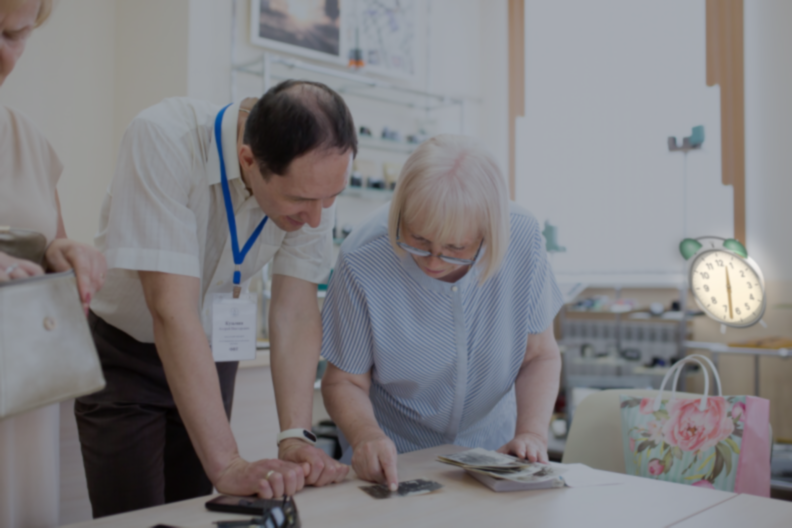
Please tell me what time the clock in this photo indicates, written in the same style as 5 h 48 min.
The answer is 12 h 33 min
